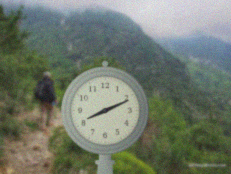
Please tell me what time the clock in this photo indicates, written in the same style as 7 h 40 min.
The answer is 8 h 11 min
